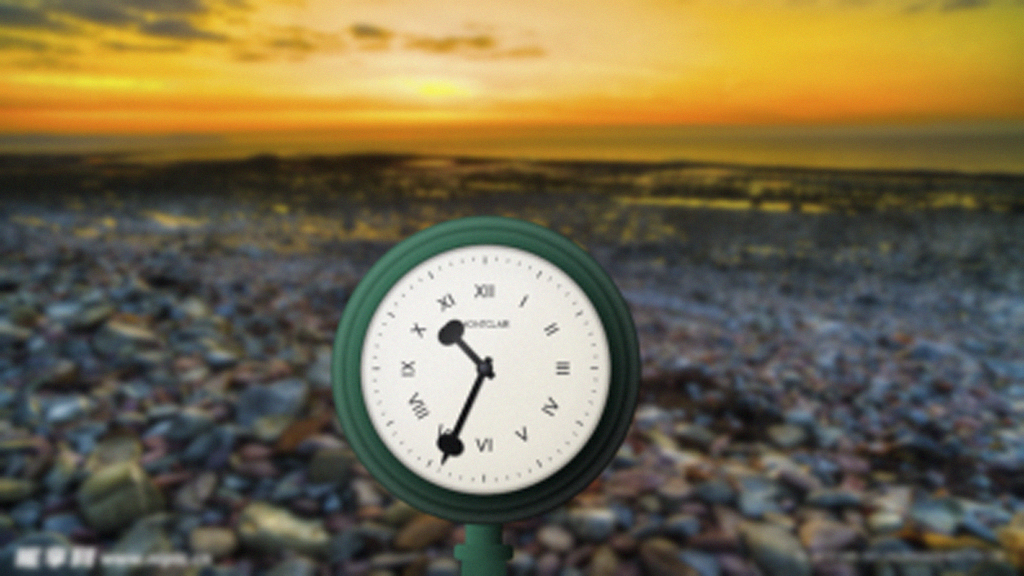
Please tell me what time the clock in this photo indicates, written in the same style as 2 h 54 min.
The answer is 10 h 34 min
